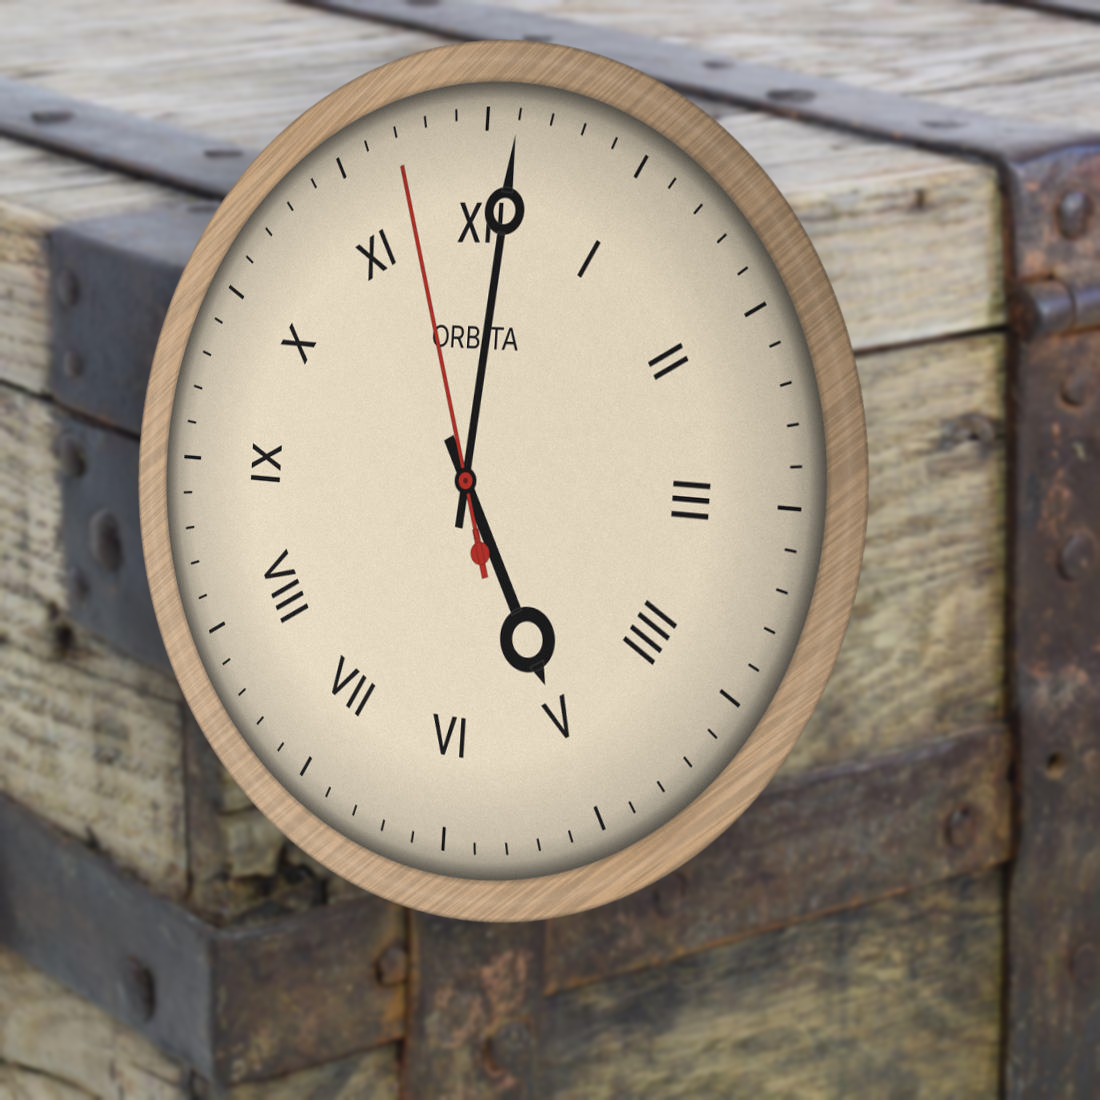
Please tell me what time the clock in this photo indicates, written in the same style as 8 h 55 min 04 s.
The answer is 5 h 00 min 57 s
